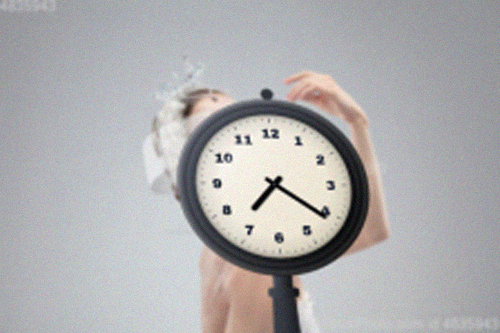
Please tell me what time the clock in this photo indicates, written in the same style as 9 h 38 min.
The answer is 7 h 21 min
